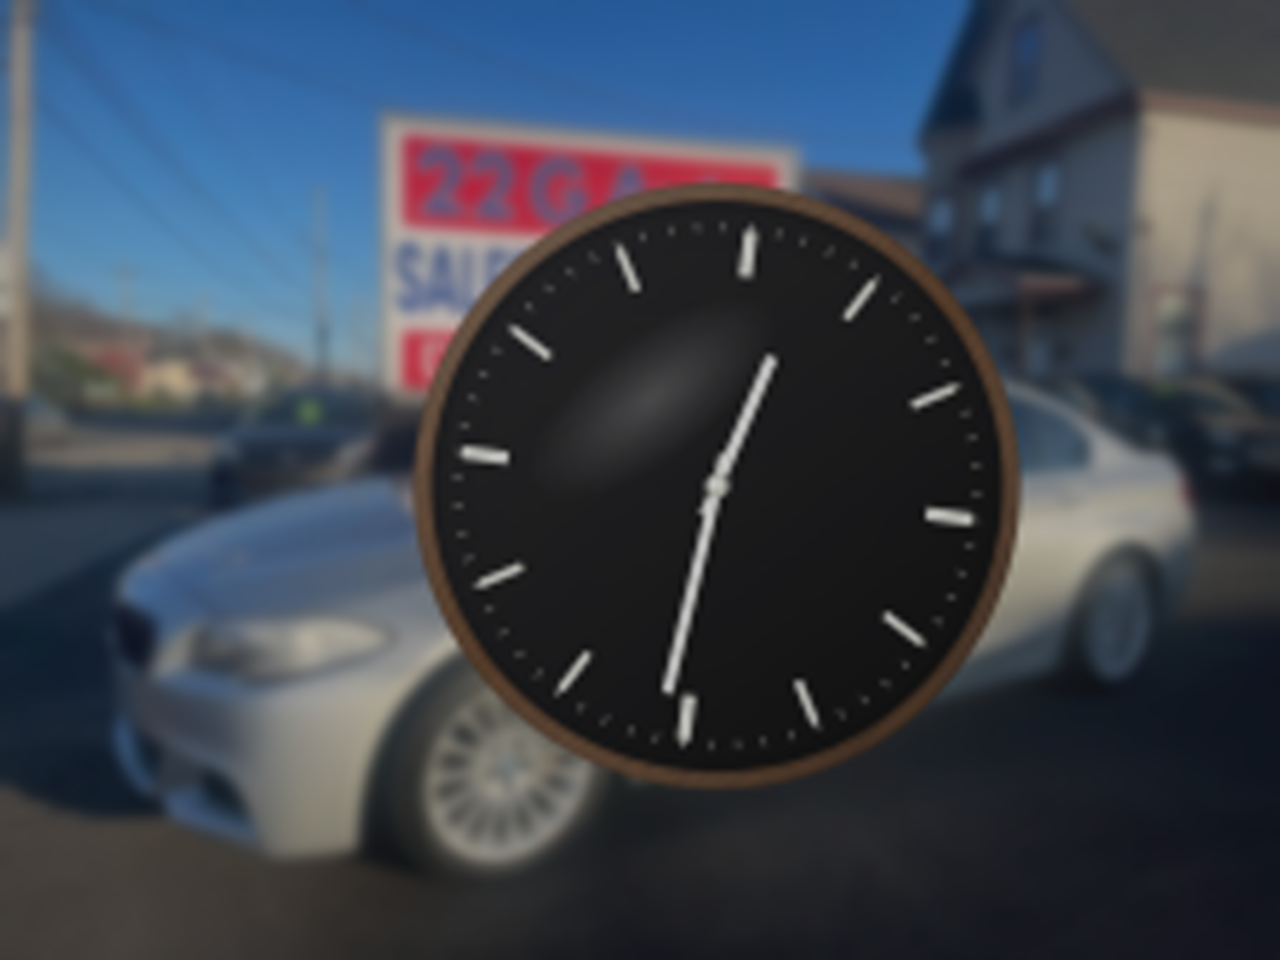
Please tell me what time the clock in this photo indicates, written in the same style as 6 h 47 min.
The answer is 12 h 31 min
